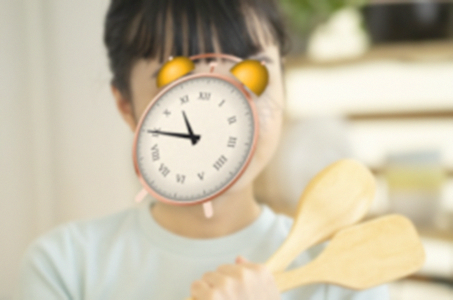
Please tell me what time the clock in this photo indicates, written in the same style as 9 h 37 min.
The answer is 10 h 45 min
